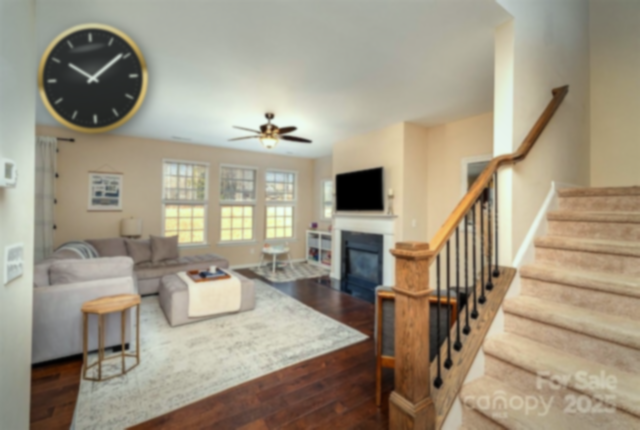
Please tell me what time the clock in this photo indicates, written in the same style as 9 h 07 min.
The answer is 10 h 09 min
